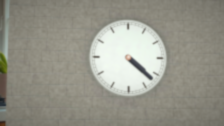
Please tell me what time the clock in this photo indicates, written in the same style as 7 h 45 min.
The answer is 4 h 22 min
